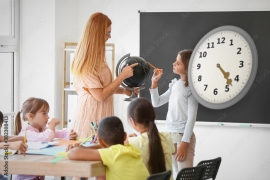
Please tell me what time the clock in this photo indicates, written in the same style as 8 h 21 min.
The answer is 4 h 23 min
